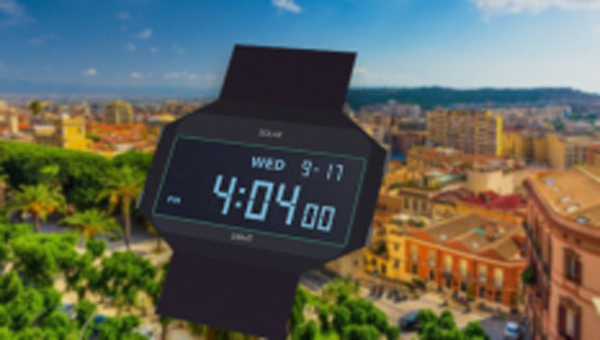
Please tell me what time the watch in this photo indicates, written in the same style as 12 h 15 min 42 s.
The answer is 4 h 04 min 00 s
